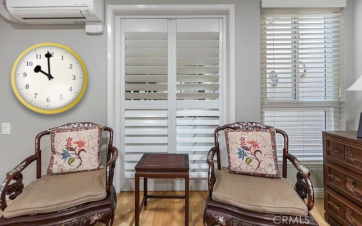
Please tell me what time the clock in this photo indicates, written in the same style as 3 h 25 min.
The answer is 9 h 59 min
